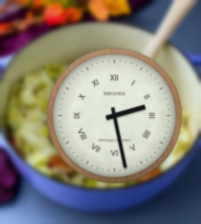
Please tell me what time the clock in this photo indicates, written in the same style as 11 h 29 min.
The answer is 2 h 28 min
